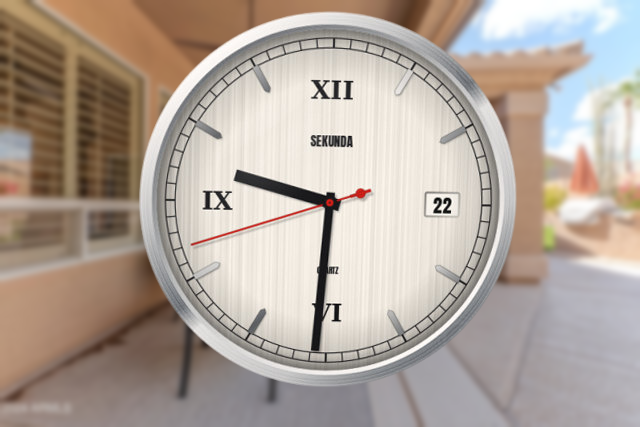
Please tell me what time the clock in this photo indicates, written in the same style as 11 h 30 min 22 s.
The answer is 9 h 30 min 42 s
